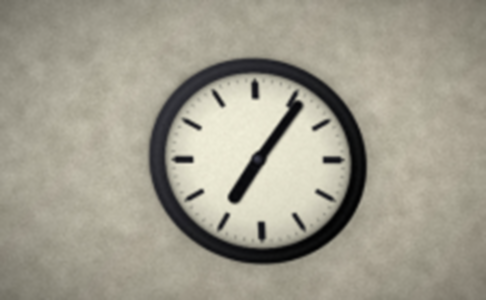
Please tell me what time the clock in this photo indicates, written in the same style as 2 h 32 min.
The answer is 7 h 06 min
